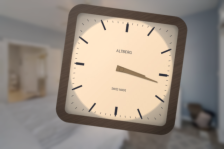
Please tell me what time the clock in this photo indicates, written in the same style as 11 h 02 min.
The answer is 3 h 17 min
